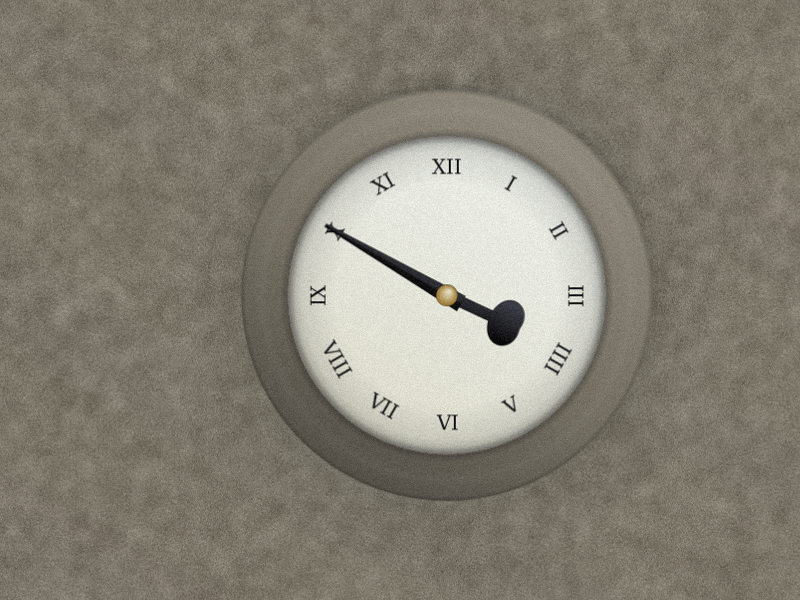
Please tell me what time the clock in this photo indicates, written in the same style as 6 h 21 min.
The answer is 3 h 50 min
